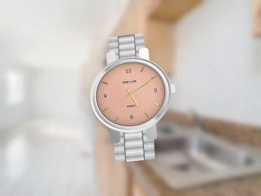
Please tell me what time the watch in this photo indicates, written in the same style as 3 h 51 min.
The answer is 5 h 10 min
